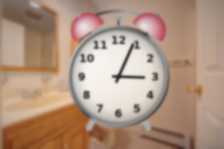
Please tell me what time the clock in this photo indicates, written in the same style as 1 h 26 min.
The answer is 3 h 04 min
